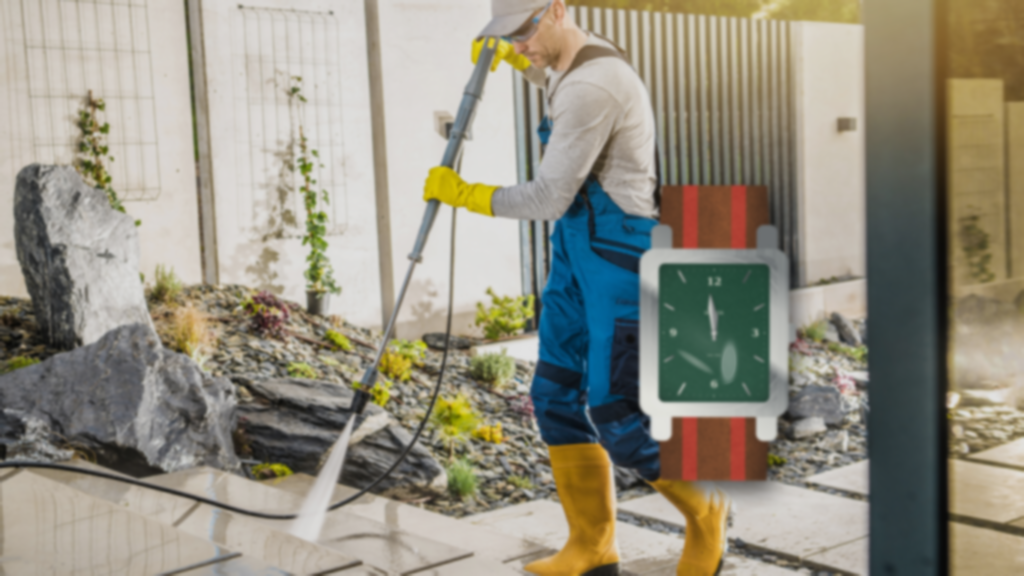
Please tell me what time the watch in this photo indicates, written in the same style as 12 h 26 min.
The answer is 11 h 59 min
